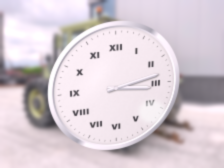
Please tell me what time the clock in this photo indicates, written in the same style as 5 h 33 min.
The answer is 3 h 13 min
